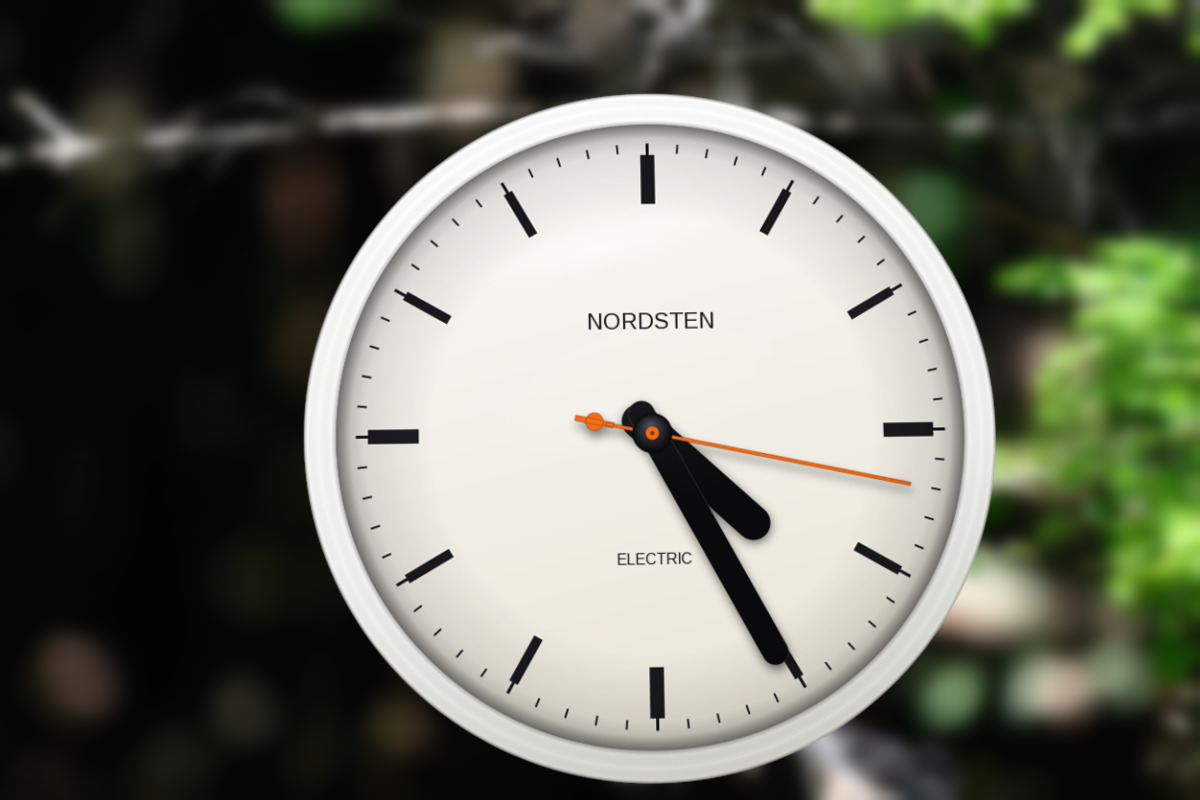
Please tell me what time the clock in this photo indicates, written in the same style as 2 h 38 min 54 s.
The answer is 4 h 25 min 17 s
